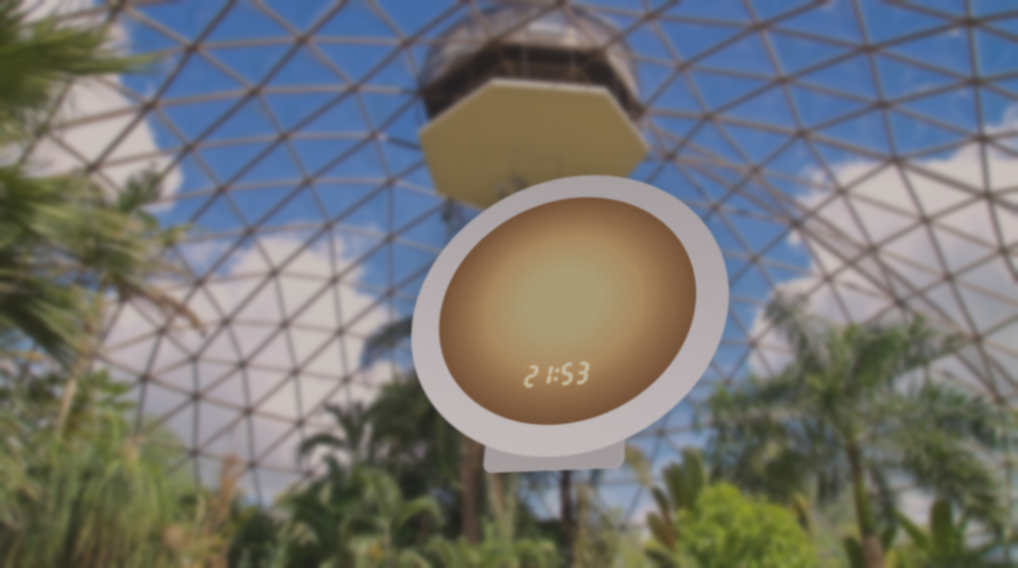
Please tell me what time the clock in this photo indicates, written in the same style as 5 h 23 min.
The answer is 21 h 53 min
